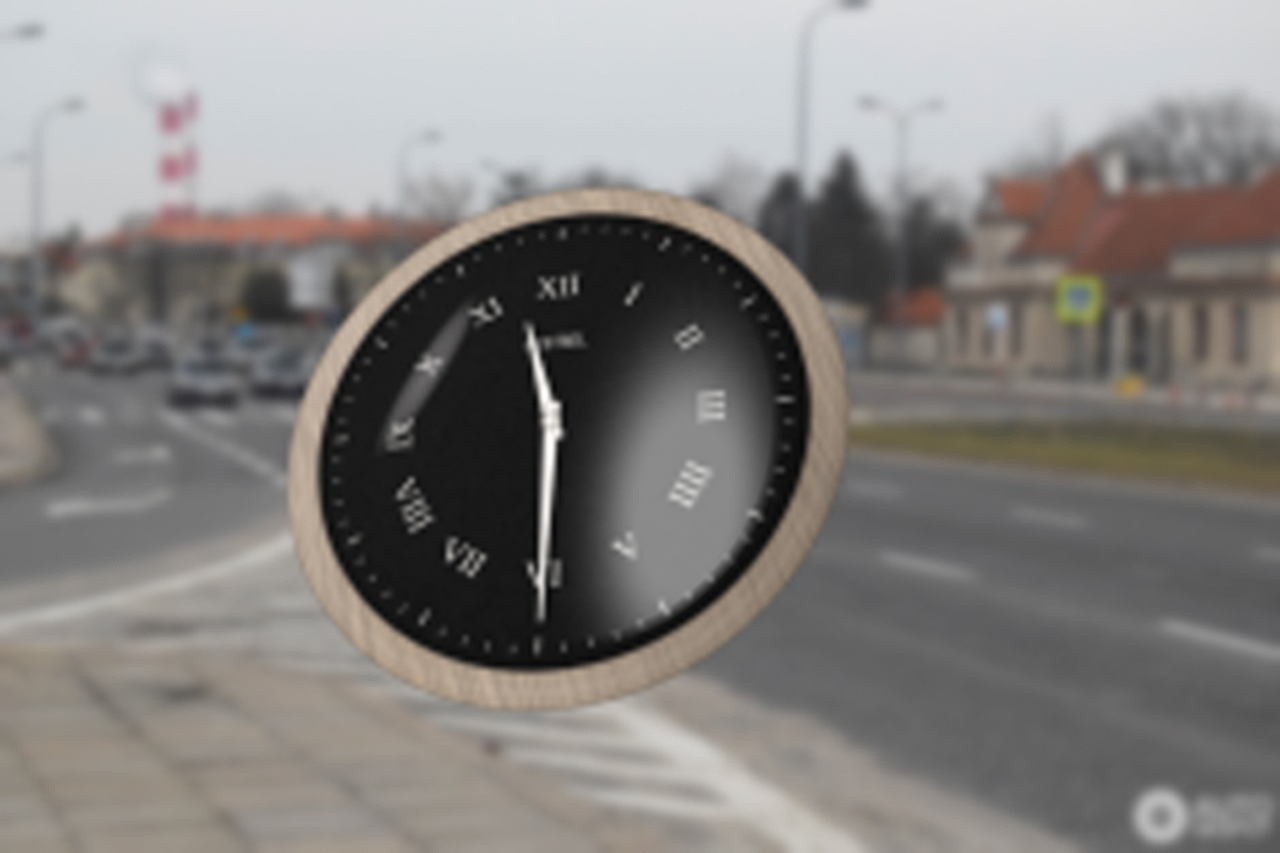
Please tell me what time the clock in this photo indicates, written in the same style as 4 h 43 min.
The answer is 11 h 30 min
